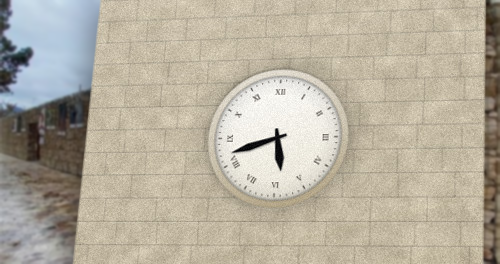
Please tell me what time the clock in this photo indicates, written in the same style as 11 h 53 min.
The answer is 5 h 42 min
